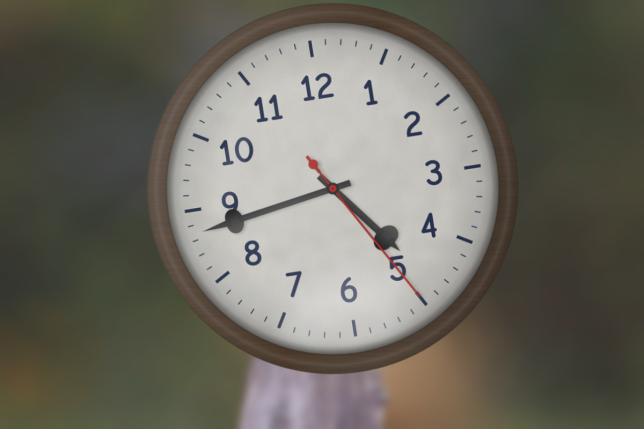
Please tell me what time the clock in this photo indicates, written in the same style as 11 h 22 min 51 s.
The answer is 4 h 43 min 25 s
